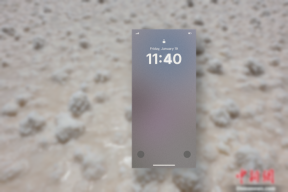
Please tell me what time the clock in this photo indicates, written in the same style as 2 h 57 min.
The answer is 11 h 40 min
